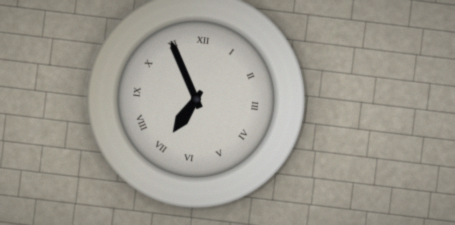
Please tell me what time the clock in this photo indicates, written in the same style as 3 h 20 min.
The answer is 6 h 55 min
